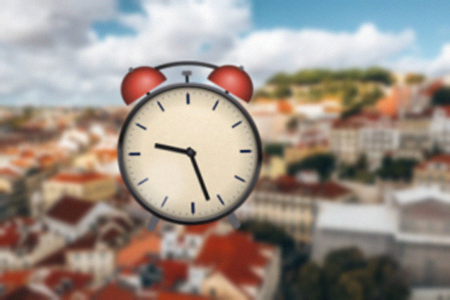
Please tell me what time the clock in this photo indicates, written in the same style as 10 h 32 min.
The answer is 9 h 27 min
